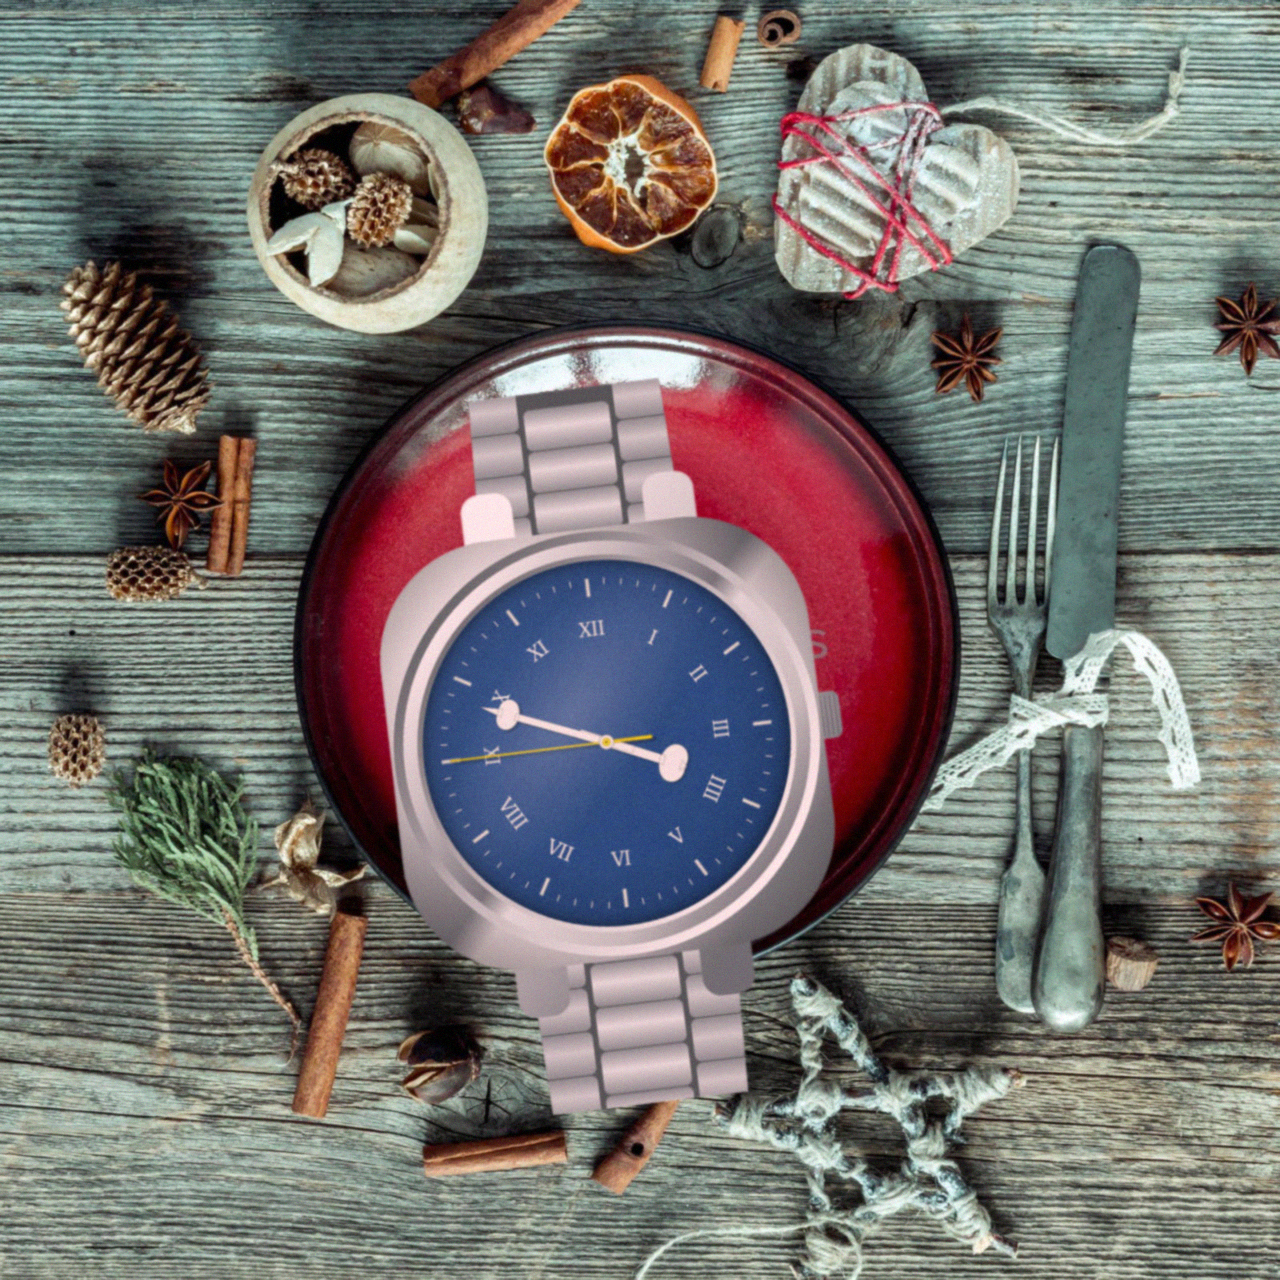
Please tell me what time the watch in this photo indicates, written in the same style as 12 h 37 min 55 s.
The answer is 3 h 48 min 45 s
